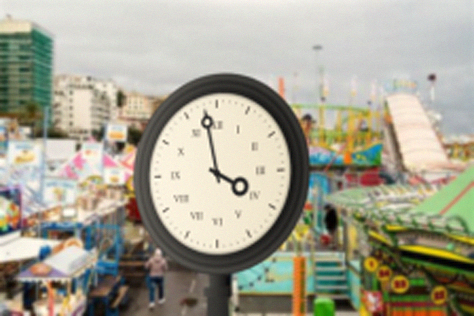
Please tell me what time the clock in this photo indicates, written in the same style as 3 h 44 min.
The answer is 3 h 58 min
